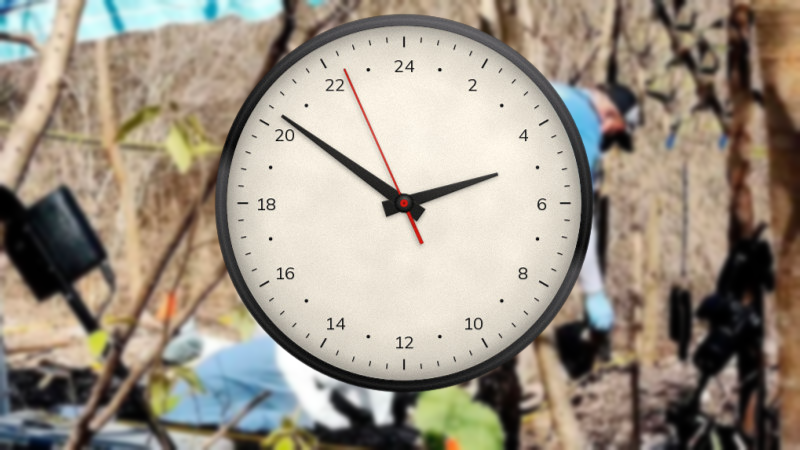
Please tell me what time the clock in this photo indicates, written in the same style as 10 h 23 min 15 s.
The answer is 4 h 50 min 56 s
